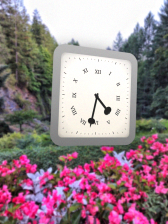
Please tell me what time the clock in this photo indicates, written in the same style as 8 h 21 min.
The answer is 4 h 32 min
